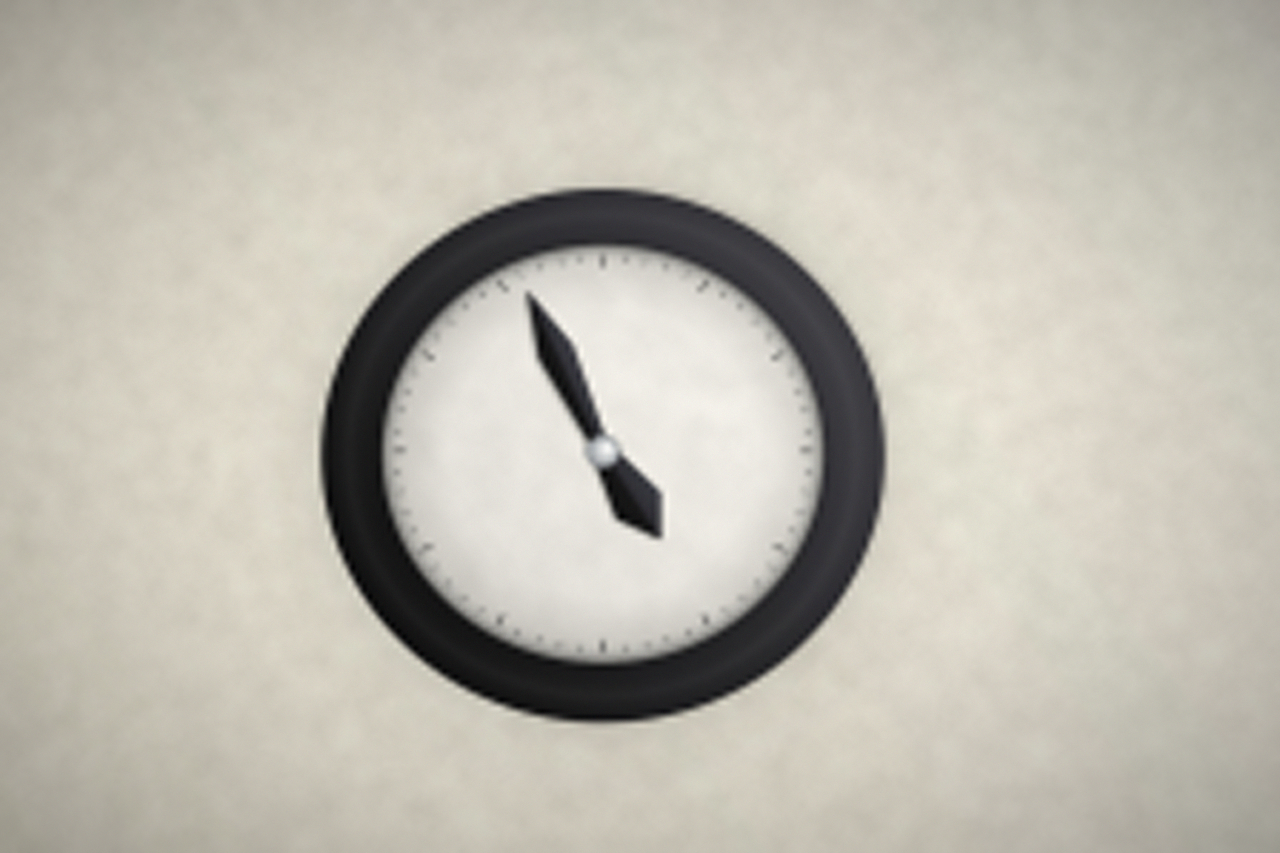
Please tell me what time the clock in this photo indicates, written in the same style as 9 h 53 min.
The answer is 4 h 56 min
